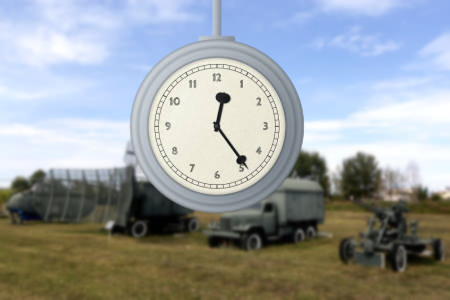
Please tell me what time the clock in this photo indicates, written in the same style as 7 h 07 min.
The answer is 12 h 24 min
